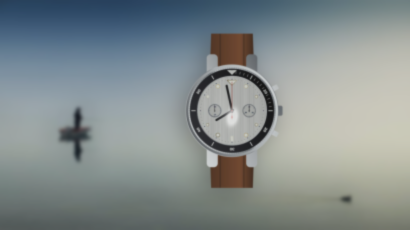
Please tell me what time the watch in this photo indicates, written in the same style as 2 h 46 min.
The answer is 7 h 58 min
